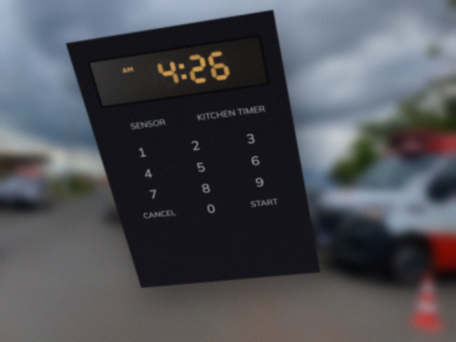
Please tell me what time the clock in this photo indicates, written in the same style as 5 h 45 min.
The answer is 4 h 26 min
